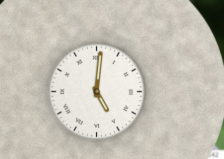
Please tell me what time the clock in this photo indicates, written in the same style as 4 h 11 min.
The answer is 5 h 01 min
